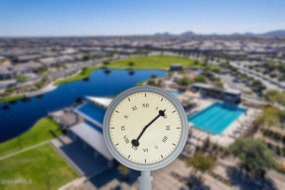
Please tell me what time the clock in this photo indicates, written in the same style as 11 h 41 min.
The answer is 7 h 08 min
